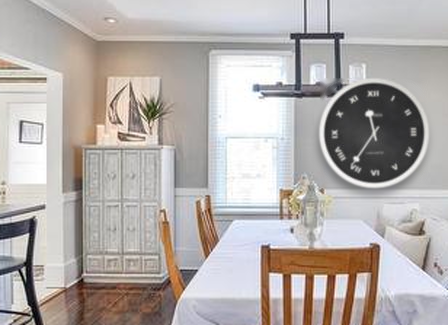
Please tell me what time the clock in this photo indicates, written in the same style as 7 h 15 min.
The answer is 11 h 36 min
